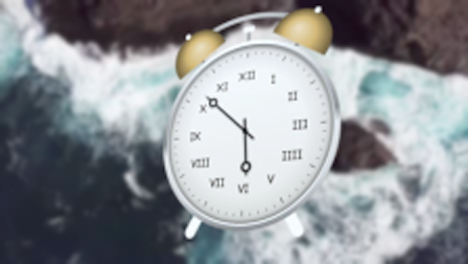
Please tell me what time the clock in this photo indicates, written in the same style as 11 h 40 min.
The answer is 5 h 52 min
